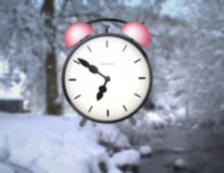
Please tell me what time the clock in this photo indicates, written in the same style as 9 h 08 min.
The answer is 6 h 51 min
